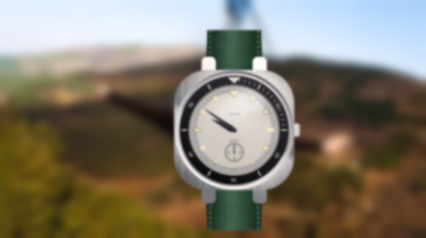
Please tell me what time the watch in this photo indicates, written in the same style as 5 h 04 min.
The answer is 9 h 51 min
